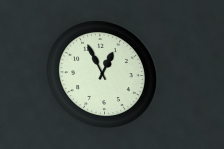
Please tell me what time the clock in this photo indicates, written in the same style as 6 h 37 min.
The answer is 12 h 56 min
